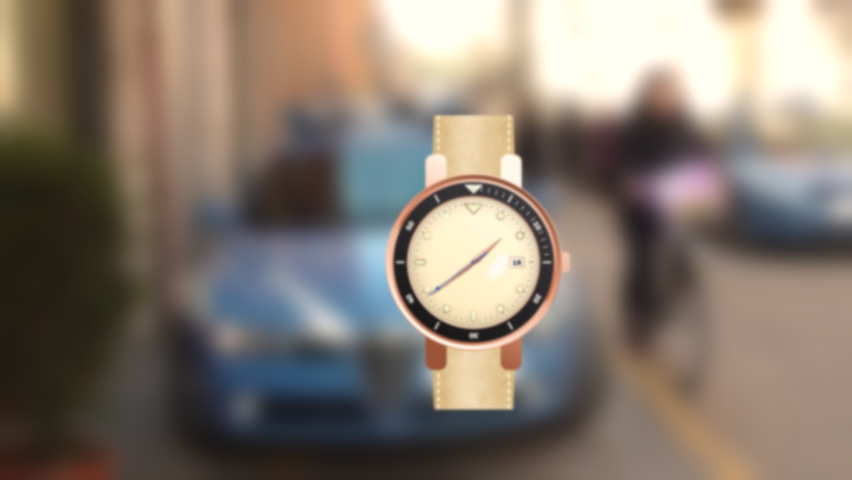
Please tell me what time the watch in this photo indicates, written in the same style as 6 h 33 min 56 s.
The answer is 1 h 38 min 39 s
